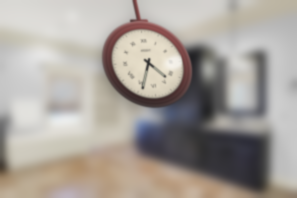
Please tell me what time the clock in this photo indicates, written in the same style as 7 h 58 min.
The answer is 4 h 34 min
